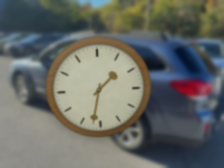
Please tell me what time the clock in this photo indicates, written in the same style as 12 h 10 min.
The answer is 1 h 32 min
